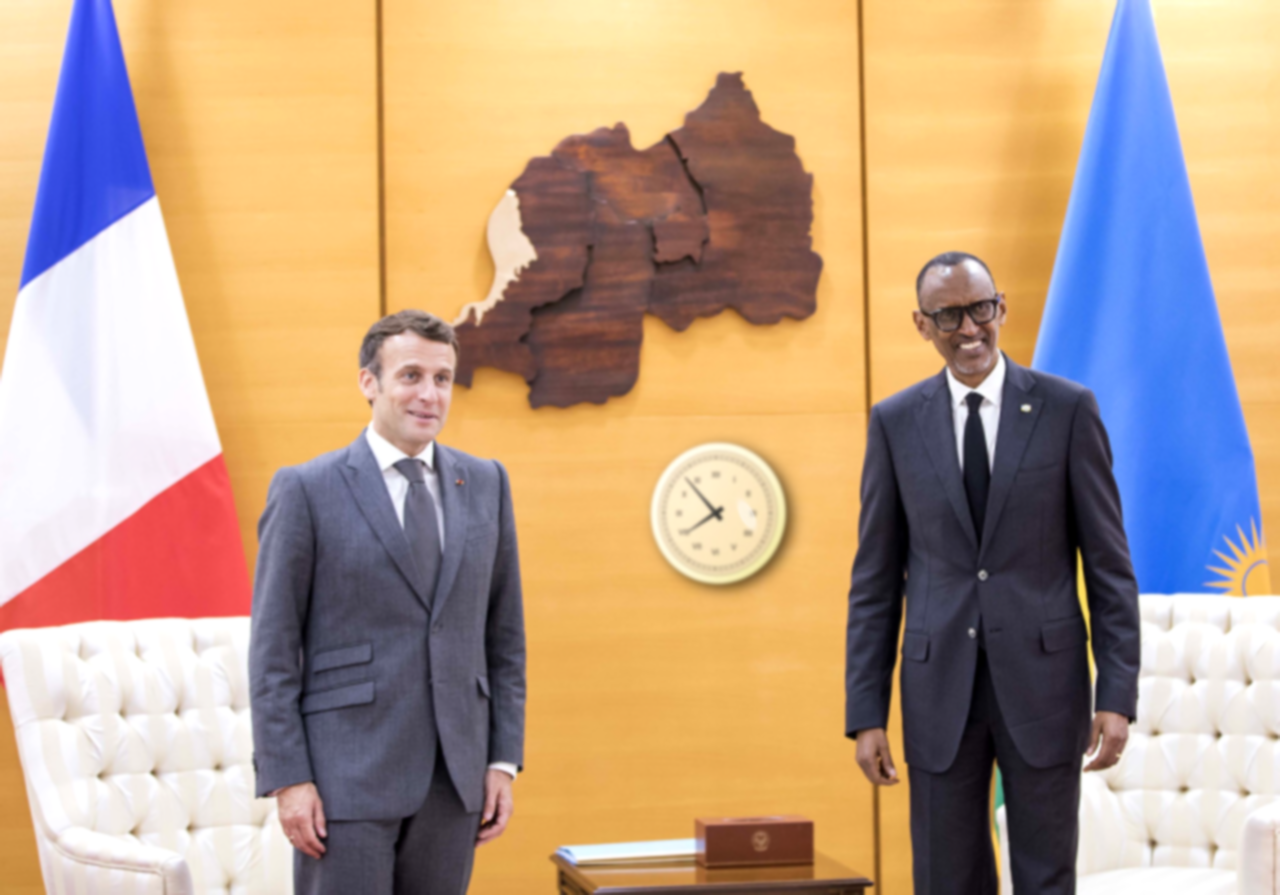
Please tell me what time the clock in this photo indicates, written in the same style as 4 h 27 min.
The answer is 7 h 53 min
